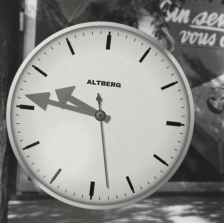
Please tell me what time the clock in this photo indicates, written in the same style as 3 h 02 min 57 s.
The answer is 9 h 46 min 28 s
